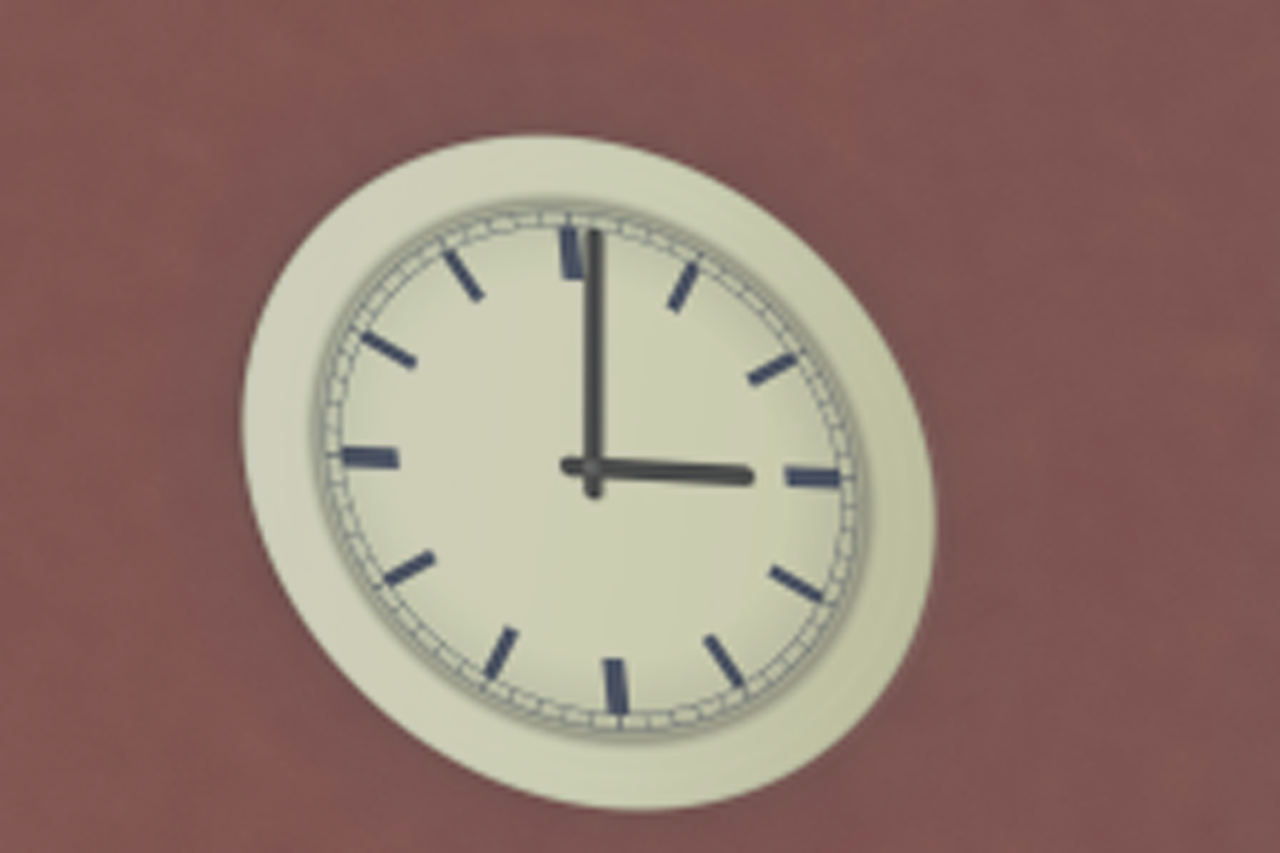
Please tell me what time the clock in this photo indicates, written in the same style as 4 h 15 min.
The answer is 3 h 01 min
